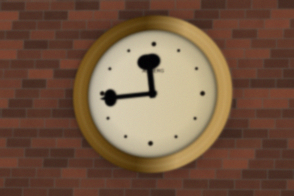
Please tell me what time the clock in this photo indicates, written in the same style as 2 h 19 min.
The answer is 11 h 44 min
